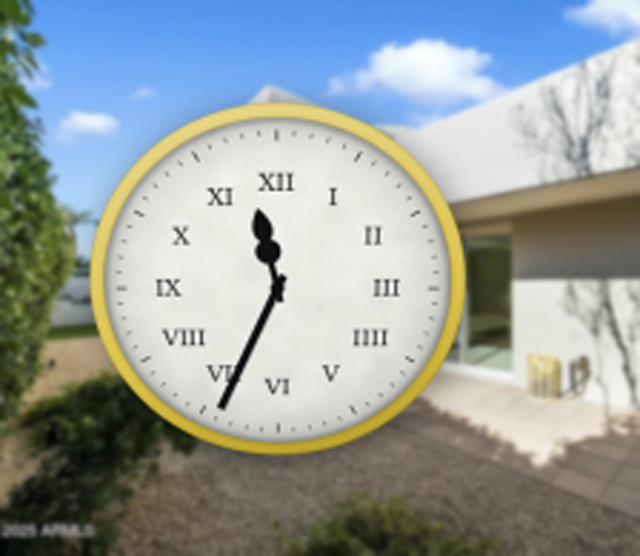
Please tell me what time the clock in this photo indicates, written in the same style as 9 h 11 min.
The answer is 11 h 34 min
